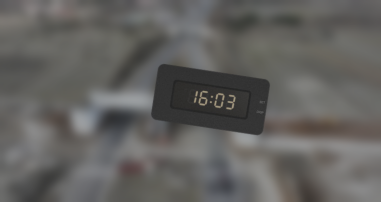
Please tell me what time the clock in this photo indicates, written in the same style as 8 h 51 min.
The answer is 16 h 03 min
